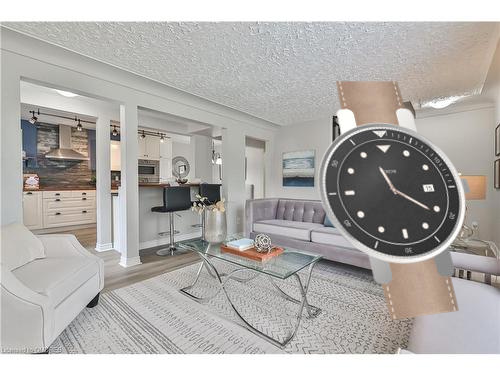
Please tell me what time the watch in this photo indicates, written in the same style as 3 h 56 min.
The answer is 11 h 21 min
